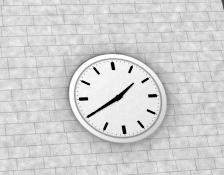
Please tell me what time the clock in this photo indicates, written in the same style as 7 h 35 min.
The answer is 1 h 40 min
